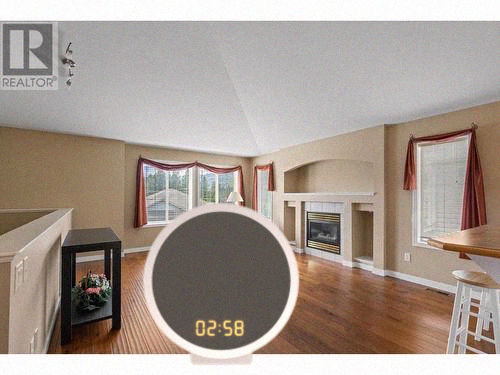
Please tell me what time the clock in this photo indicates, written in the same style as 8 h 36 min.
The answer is 2 h 58 min
